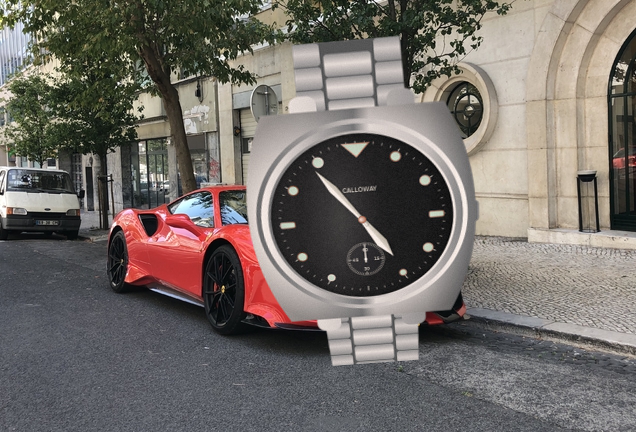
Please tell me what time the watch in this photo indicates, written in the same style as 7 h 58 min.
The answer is 4 h 54 min
